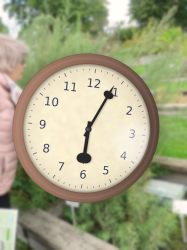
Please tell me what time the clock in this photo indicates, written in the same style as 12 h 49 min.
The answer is 6 h 04 min
